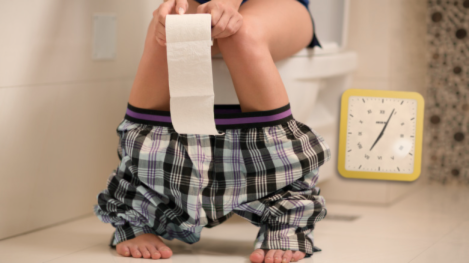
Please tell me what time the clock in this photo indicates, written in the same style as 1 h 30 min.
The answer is 7 h 04 min
